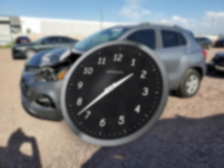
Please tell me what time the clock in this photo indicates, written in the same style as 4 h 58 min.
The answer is 1 h 37 min
